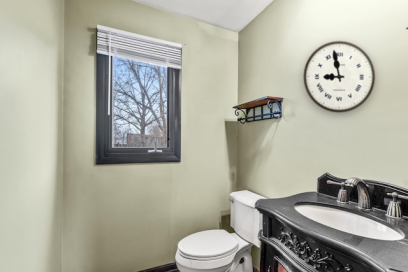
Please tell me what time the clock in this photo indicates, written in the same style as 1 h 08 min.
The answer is 8 h 58 min
